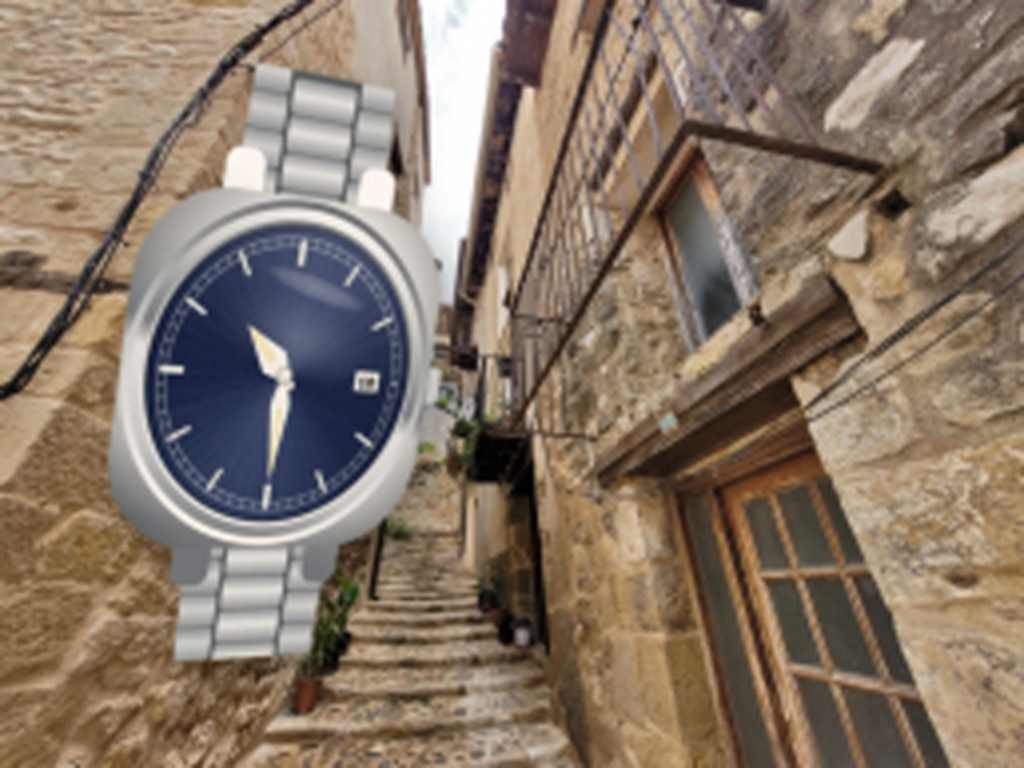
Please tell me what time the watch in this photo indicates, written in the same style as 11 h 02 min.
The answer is 10 h 30 min
